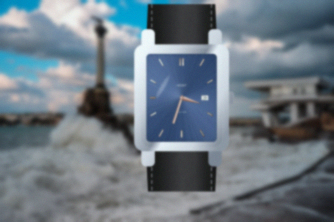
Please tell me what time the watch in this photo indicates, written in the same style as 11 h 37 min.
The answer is 3 h 33 min
